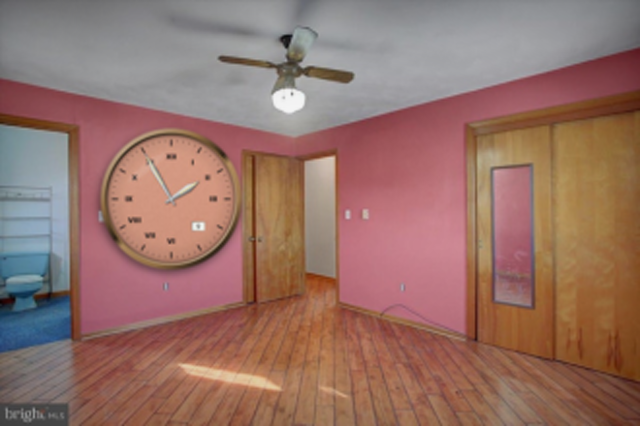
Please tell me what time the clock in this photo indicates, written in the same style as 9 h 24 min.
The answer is 1 h 55 min
